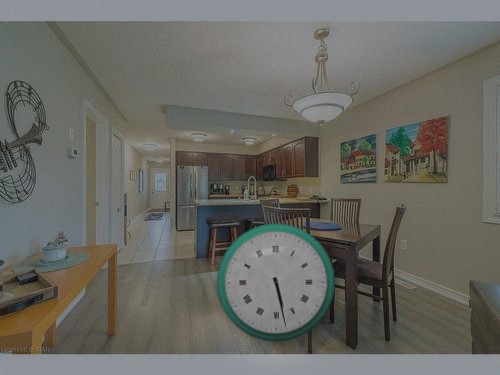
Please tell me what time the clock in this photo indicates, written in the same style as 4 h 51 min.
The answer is 5 h 28 min
